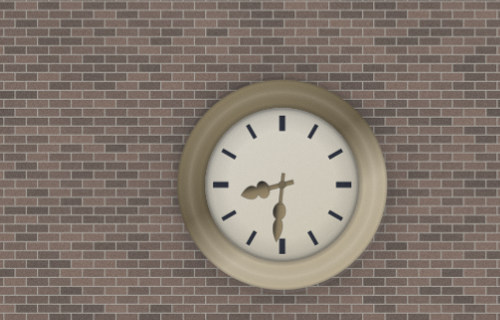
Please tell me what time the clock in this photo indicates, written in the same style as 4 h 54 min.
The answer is 8 h 31 min
